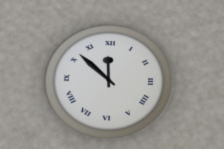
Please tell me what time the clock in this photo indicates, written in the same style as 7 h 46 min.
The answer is 11 h 52 min
